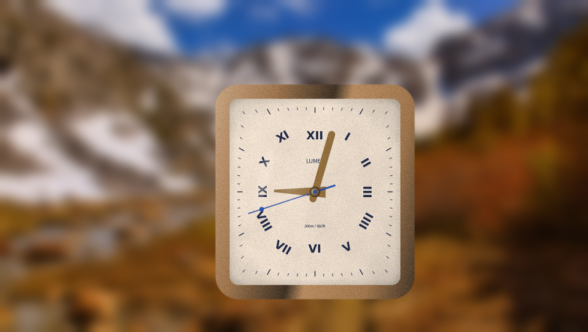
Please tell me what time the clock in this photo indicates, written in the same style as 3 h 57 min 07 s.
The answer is 9 h 02 min 42 s
